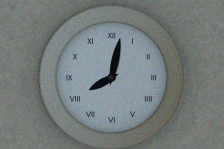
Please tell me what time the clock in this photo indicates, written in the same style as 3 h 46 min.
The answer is 8 h 02 min
